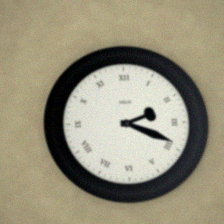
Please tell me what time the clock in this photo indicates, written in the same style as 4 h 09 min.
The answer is 2 h 19 min
